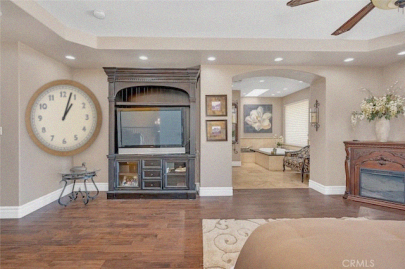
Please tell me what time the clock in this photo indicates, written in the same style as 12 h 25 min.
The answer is 1 h 03 min
